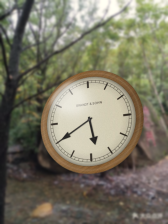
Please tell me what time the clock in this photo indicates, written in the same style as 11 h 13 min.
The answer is 5 h 40 min
